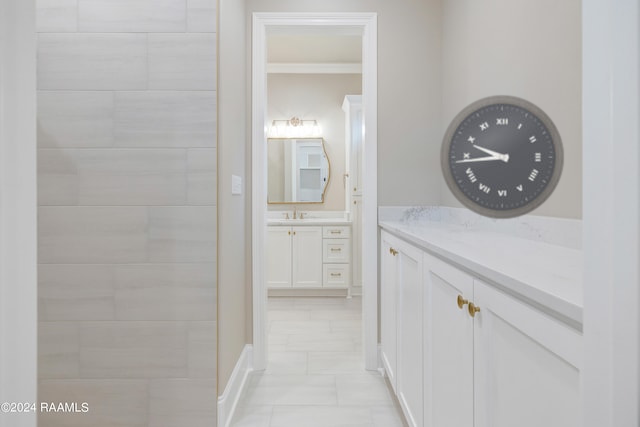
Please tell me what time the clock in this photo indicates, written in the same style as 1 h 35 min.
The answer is 9 h 44 min
